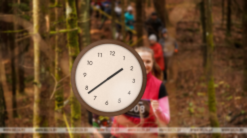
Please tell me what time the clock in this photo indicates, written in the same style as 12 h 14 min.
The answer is 1 h 38 min
